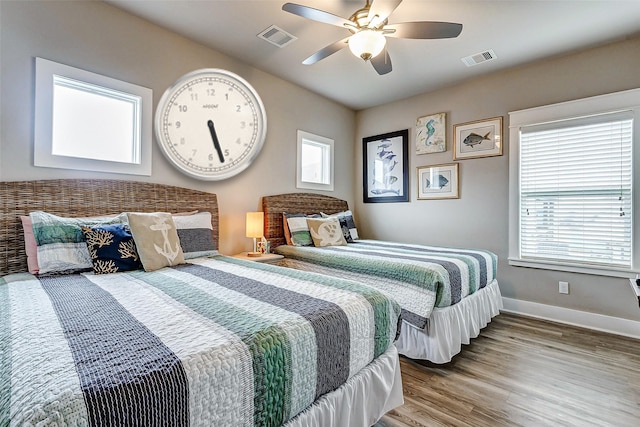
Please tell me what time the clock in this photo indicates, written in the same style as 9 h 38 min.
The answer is 5 h 27 min
